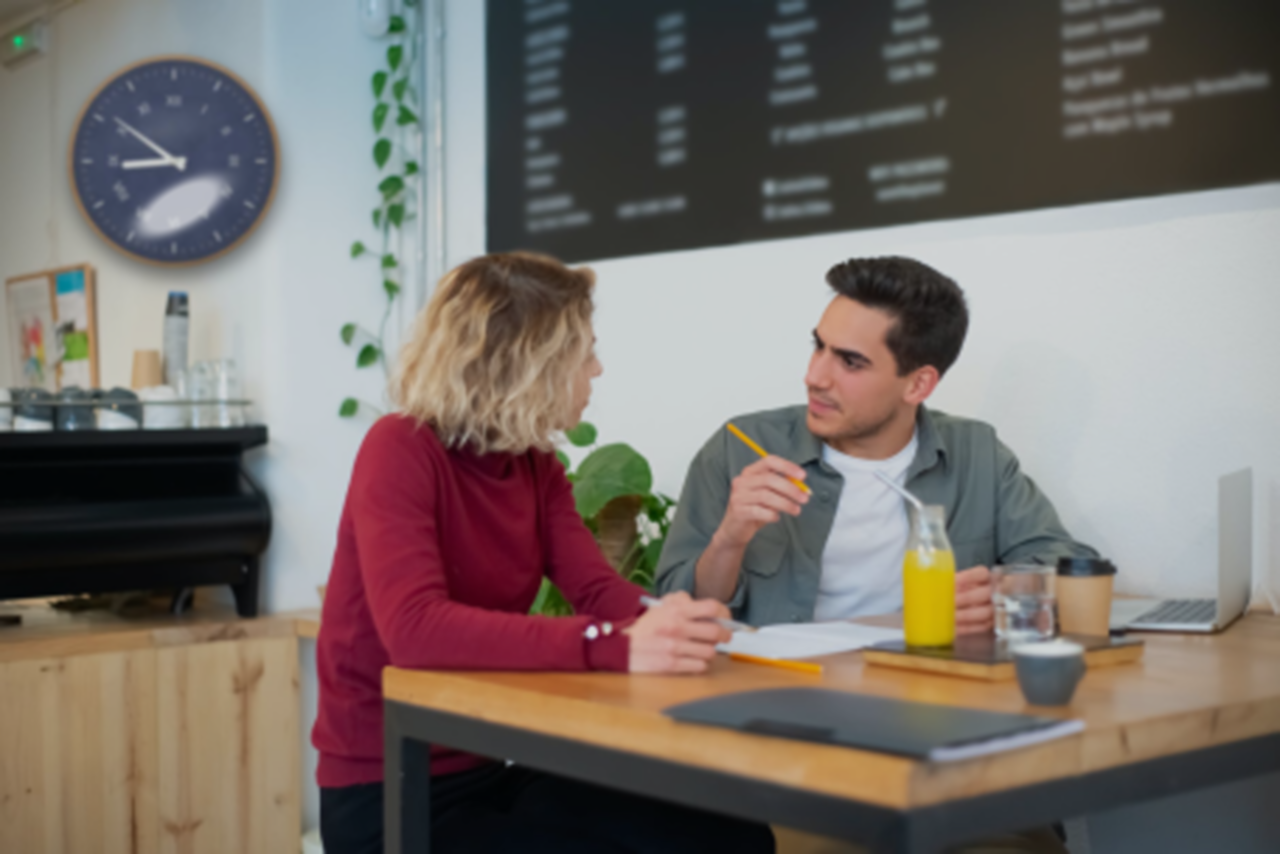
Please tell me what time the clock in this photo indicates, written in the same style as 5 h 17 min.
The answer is 8 h 51 min
